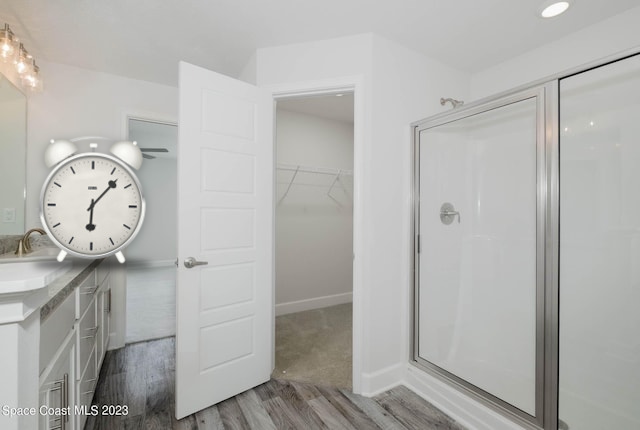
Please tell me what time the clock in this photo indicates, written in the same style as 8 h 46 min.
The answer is 6 h 07 min
